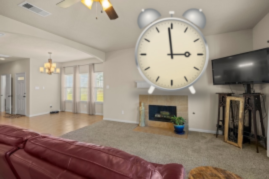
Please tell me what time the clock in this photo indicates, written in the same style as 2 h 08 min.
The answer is 2 h 59 min
